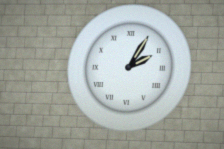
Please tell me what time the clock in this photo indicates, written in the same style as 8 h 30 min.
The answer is 2 h 05 min
